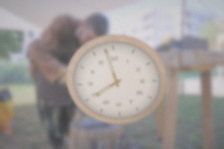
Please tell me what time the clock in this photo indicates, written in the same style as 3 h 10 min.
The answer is 7 h 58 min
